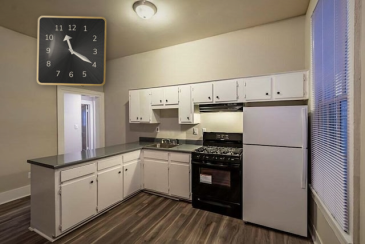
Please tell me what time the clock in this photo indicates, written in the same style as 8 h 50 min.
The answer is 11 h 20 min
